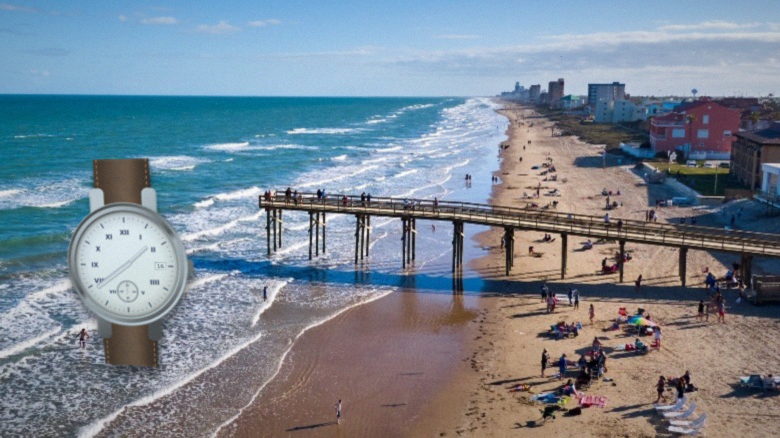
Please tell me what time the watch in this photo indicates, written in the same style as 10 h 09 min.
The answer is 1 h 39 min
